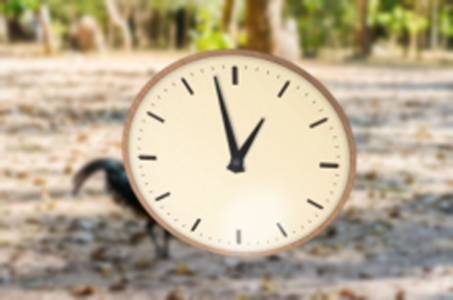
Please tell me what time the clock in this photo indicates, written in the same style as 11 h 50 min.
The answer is 12 h 58 min
